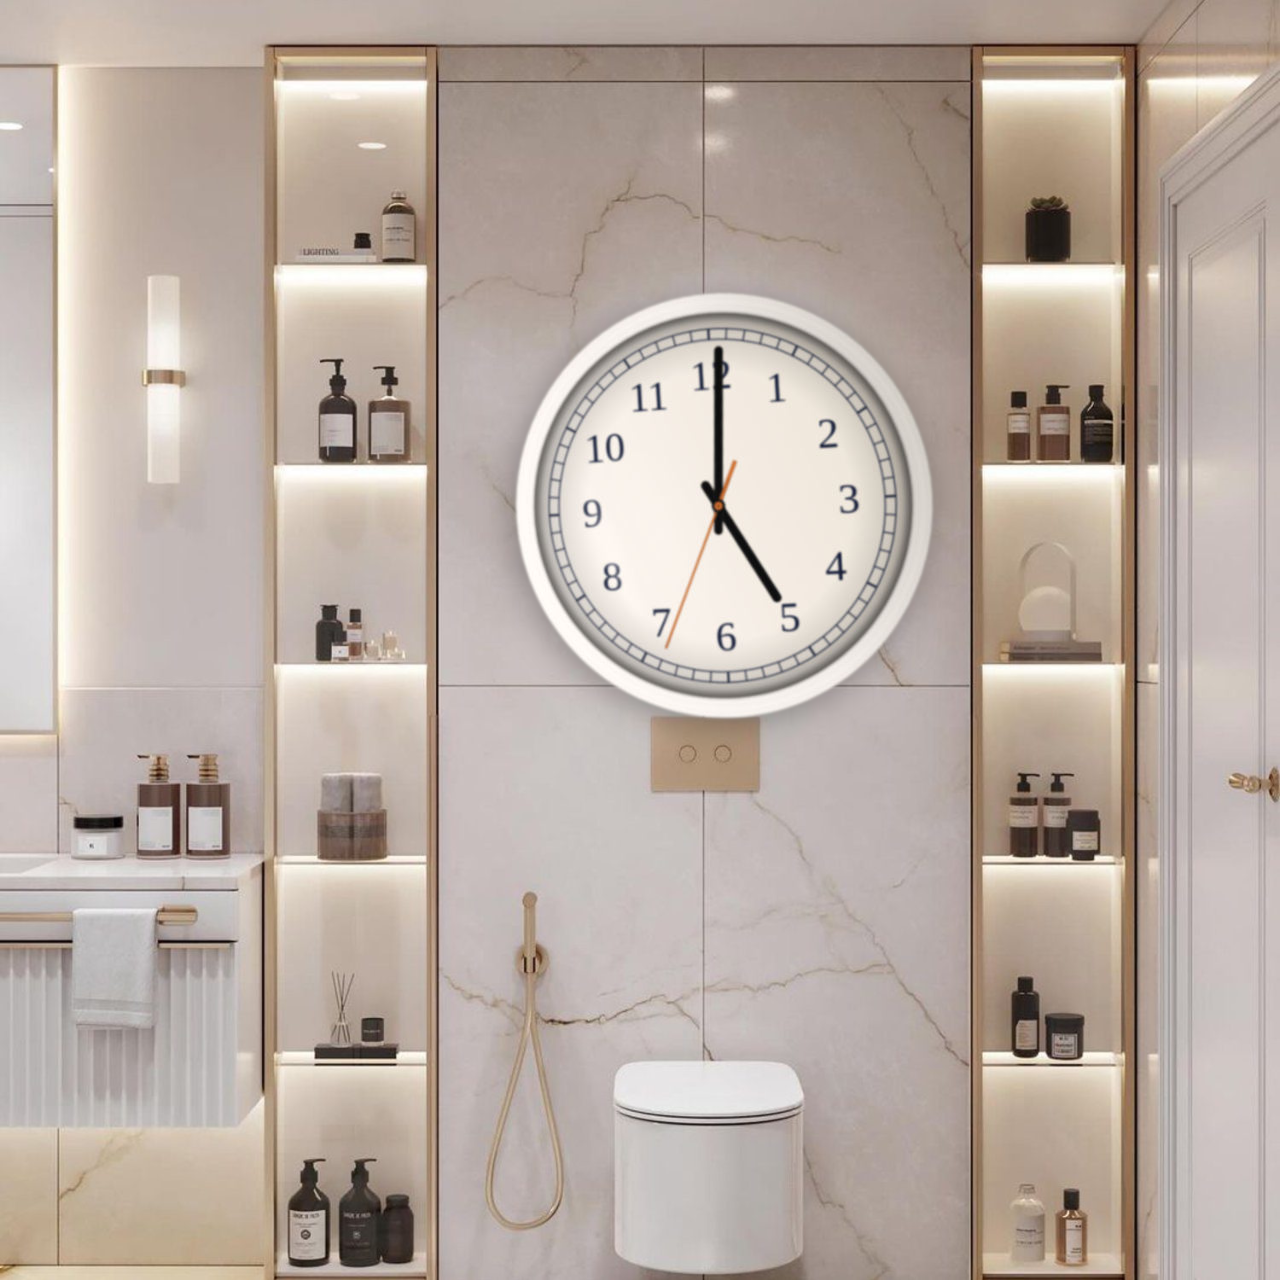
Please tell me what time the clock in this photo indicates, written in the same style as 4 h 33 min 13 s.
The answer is 5 h 00 min 34 s
